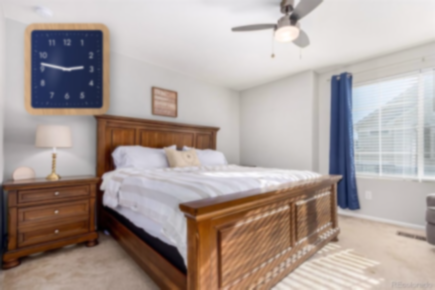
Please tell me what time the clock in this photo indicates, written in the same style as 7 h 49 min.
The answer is 2 h 47 min
